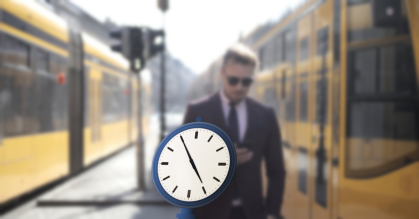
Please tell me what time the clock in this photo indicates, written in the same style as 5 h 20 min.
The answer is 4 h 55 min
